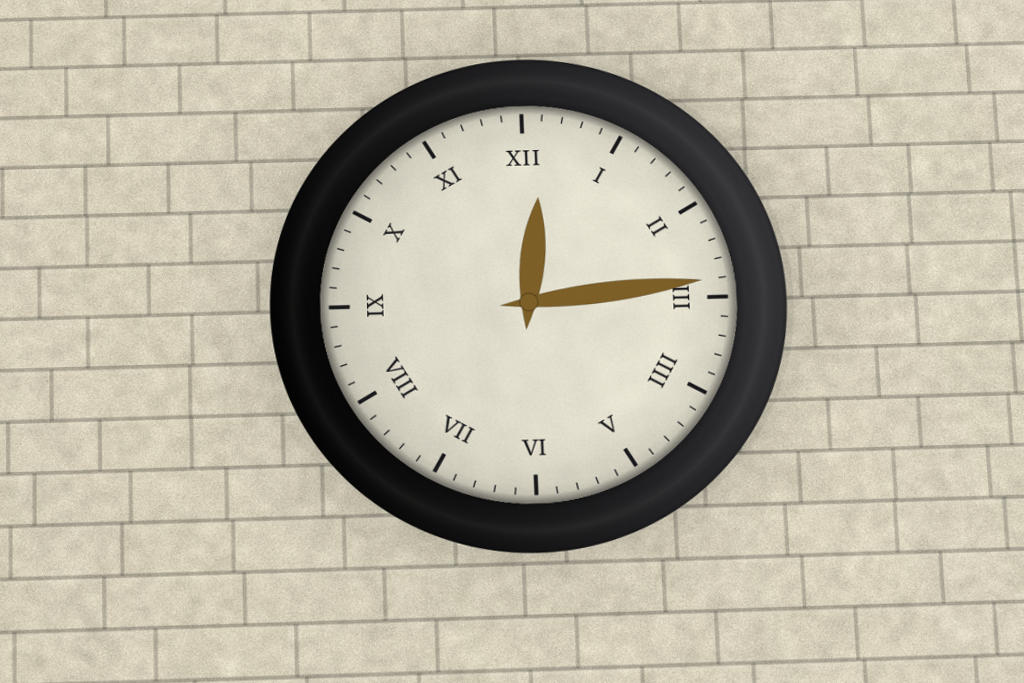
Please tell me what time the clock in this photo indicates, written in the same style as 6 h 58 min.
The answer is 12 h 14 min
